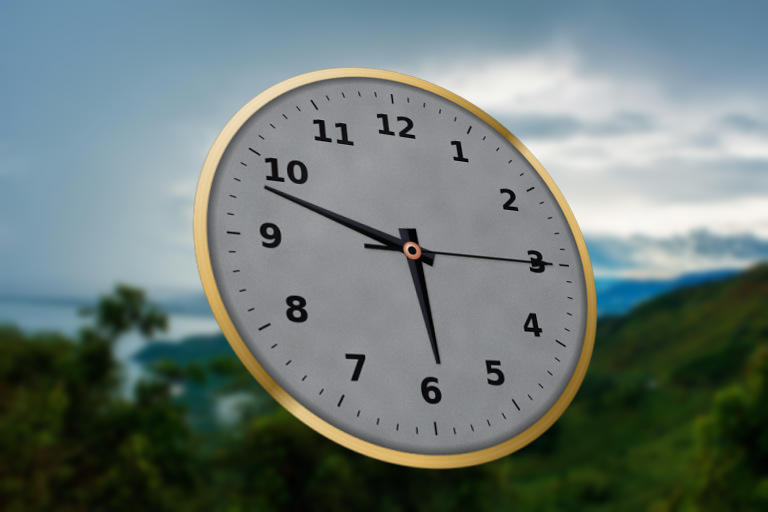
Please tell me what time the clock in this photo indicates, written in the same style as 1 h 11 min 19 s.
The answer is 5 h 48 min 15 s
